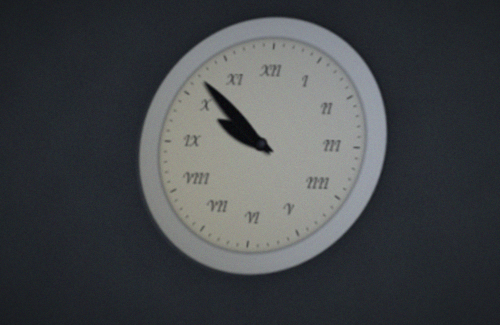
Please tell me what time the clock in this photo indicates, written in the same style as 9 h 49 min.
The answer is 9 h 52 min
